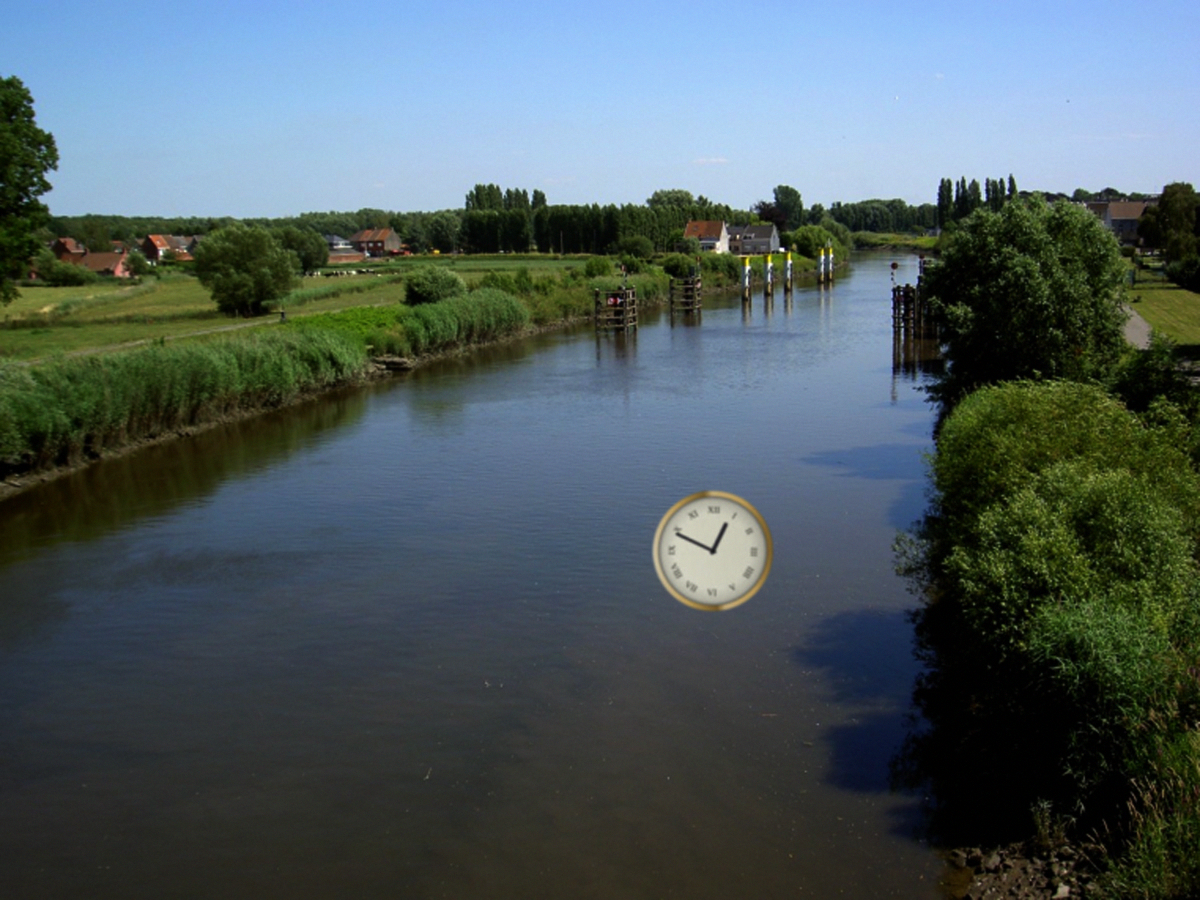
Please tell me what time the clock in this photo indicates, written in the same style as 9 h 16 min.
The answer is 12 h 49 min
